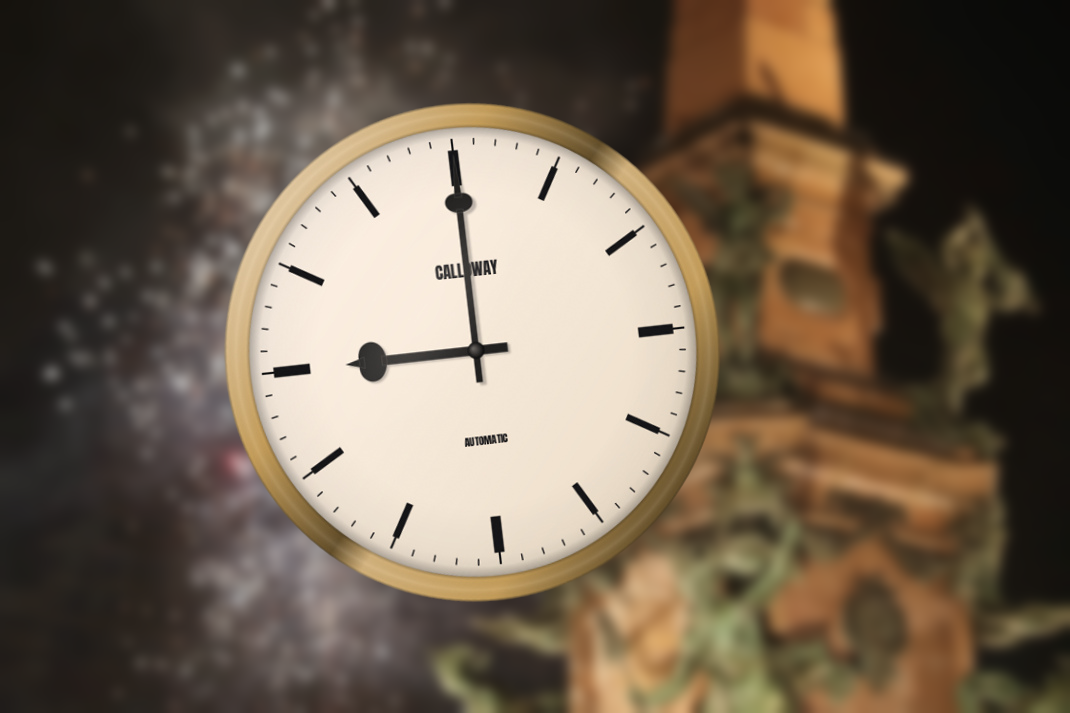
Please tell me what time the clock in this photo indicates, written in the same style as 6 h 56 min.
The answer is 9 h 00 min
